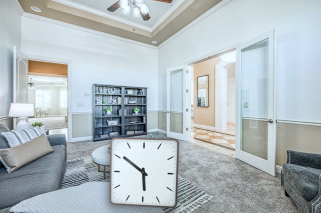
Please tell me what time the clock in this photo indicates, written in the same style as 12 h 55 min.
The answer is 5 h 51 min
